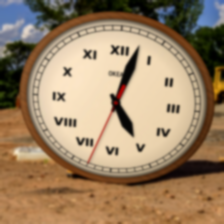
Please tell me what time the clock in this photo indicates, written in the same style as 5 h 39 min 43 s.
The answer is 5 h 02 min 33 s
